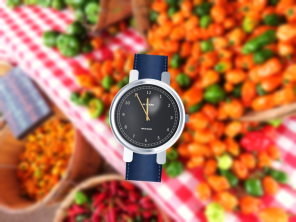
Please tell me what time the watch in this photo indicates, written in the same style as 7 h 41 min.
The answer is 11 h 55 min
